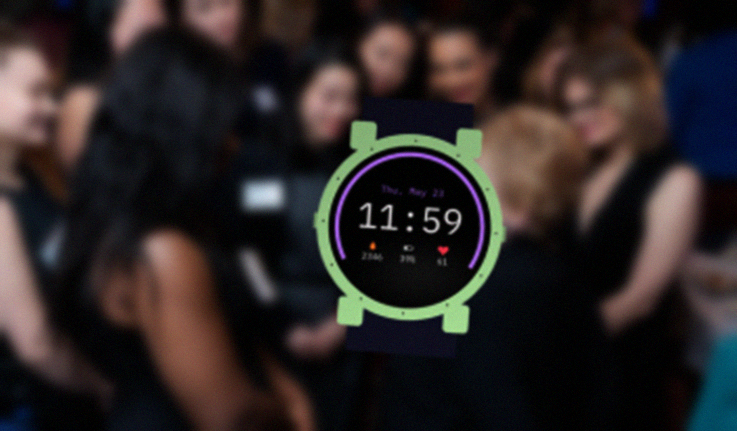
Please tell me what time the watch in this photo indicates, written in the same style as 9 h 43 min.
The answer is 11 h 59 min
